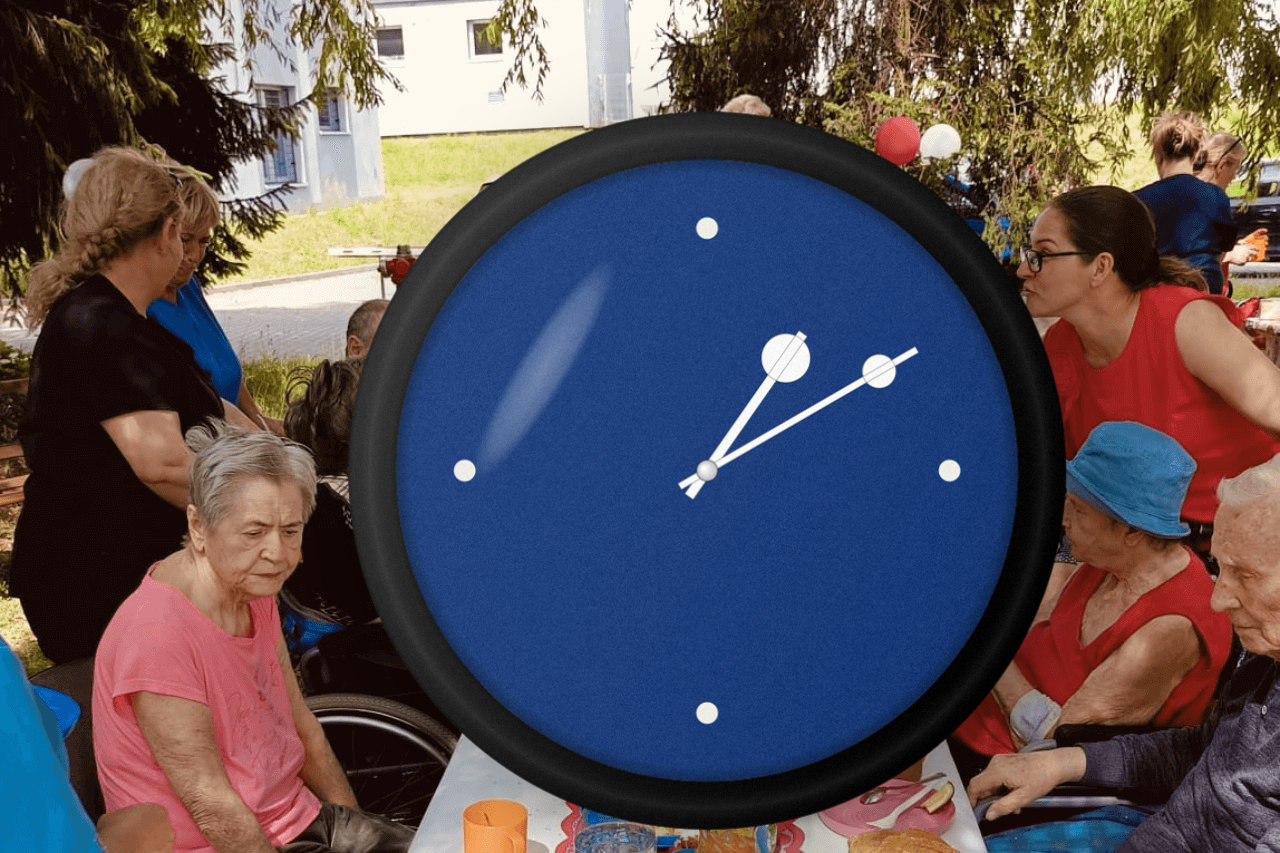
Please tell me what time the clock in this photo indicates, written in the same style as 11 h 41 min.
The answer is 1 h 10 min
